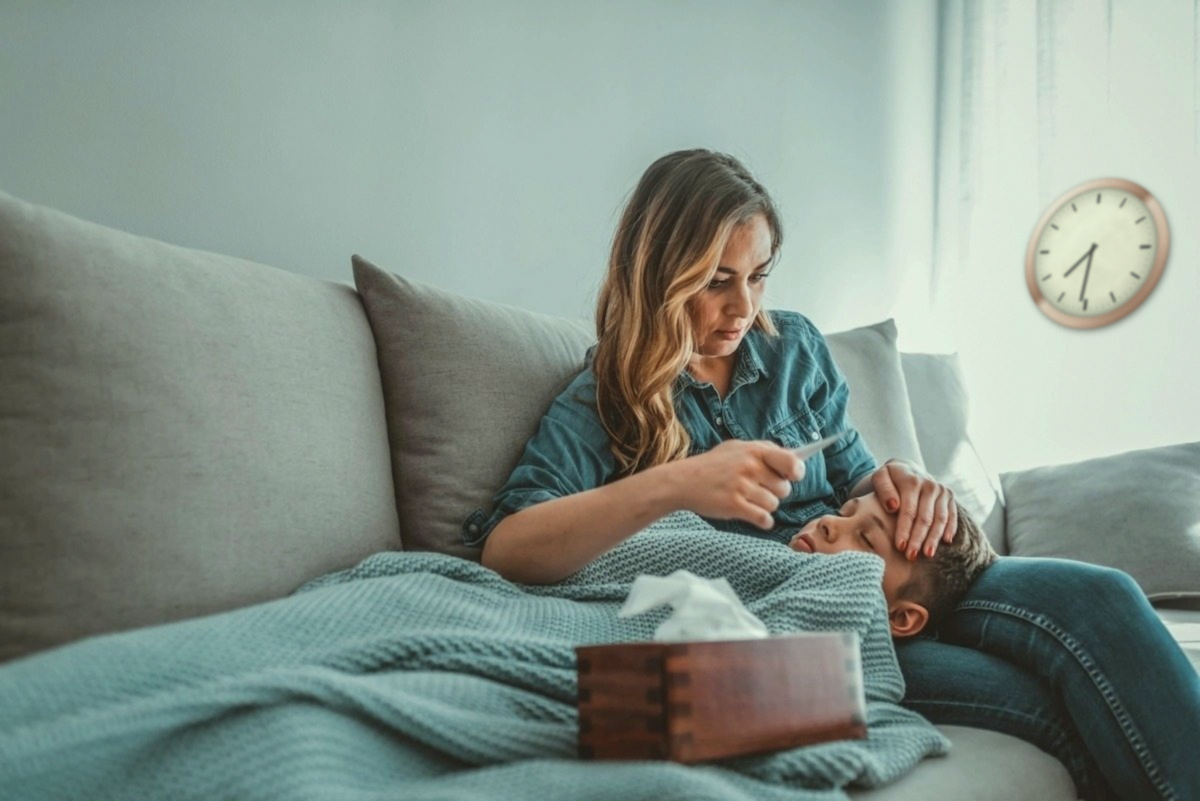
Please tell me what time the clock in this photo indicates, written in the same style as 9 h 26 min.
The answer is 7 h 31 min
